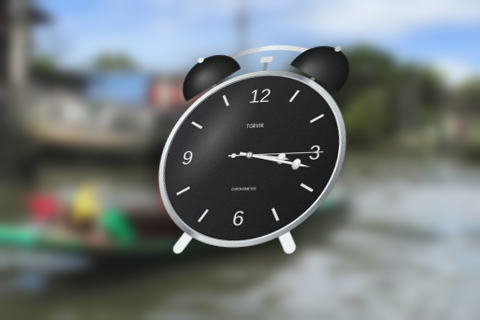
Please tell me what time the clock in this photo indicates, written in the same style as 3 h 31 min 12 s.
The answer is 3 h 17 min 15 s
